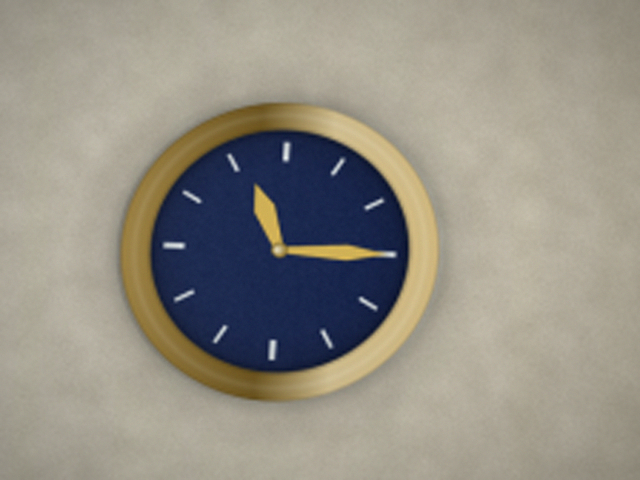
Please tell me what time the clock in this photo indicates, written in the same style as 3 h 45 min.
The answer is 11 h 15 min
